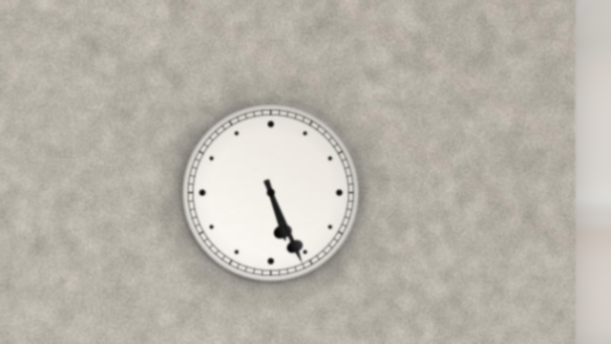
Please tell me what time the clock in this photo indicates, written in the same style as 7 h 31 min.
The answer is 5 h 26 min
